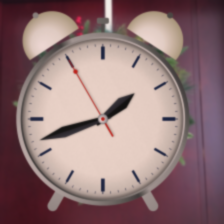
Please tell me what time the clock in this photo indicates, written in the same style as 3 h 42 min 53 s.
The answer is 1 h 41 min 55 s
